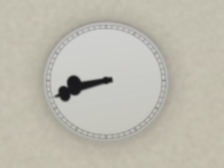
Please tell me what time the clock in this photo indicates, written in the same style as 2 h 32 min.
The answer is 8 h 42 min
